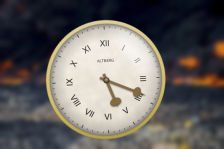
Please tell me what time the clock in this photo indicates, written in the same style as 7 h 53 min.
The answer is 5 h 19 min
